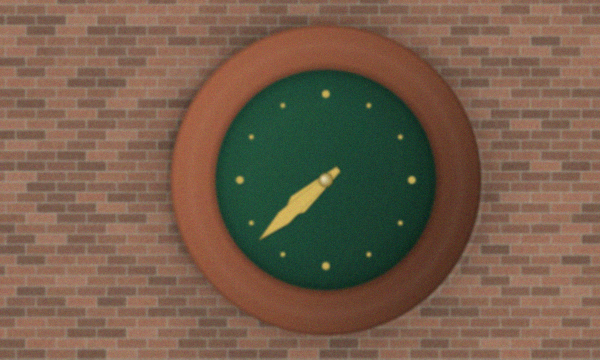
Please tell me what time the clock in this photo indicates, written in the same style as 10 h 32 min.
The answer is 7 h 38 min
